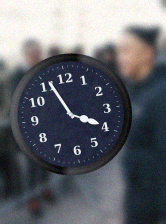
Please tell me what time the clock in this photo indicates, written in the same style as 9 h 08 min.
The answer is 3 h 56 min
